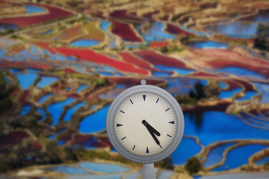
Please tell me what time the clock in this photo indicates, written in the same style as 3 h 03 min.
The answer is 4 h 25 min
